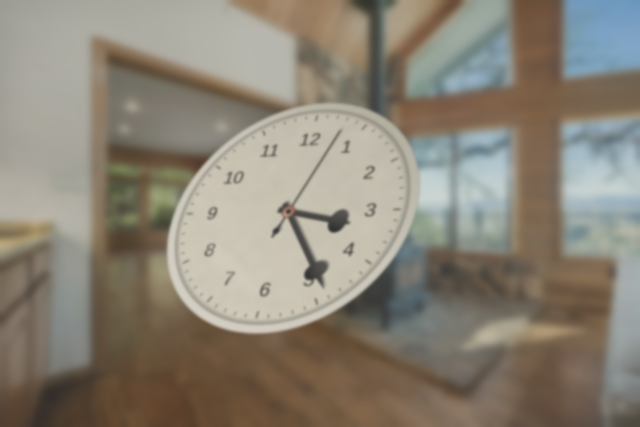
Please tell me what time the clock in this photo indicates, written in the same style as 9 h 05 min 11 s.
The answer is 3 h 24 min 03 s
